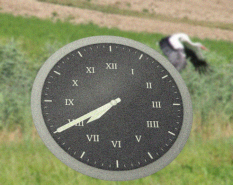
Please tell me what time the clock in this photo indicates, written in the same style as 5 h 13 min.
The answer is 7 h 40 min
